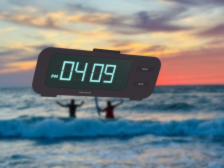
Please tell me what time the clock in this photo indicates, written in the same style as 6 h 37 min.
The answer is 4 h 09 min
